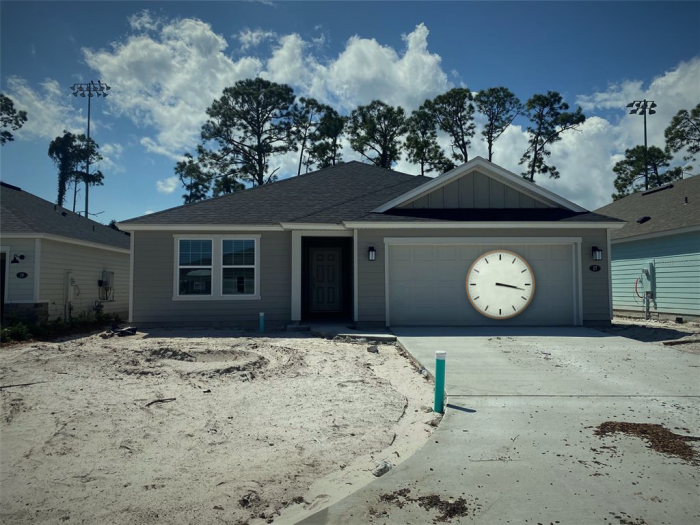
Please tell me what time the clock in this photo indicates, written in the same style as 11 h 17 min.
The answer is 3 h 17 min
